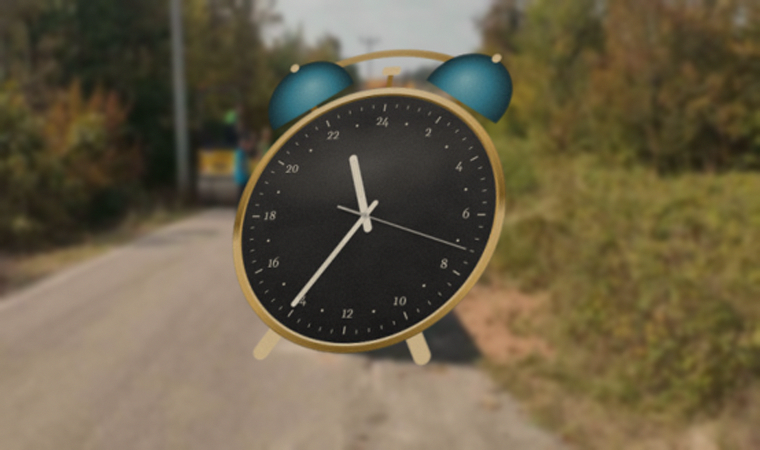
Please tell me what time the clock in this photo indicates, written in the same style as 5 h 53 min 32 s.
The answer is 22 h 35 min 18 s
